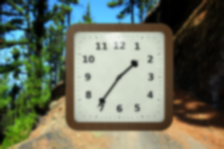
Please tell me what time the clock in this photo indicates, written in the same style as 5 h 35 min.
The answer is 1 h 36 min
